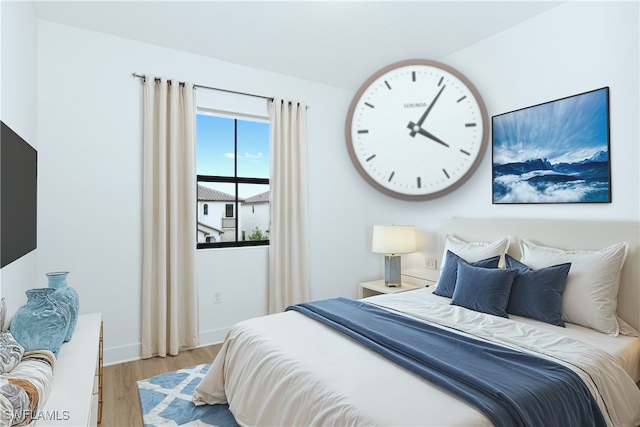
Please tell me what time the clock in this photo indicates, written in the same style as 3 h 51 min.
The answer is 4 h 06 min
